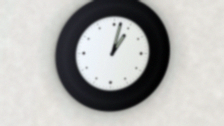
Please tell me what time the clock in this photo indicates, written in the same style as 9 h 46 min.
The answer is 1 h 02 min
